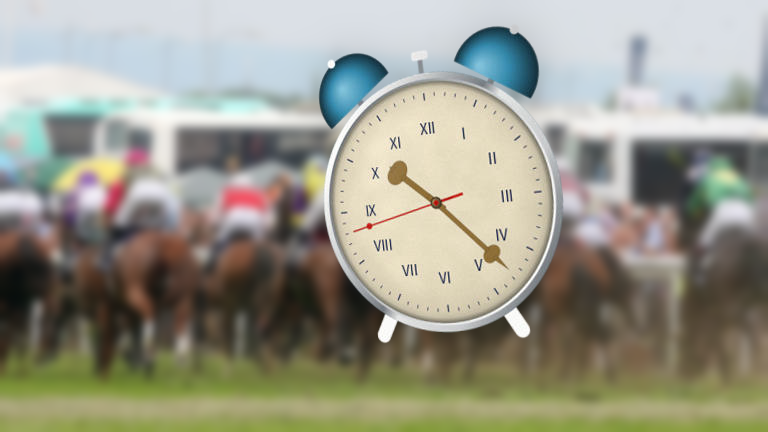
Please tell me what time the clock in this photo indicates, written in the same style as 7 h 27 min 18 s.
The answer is 10 h 22 min 43 s
